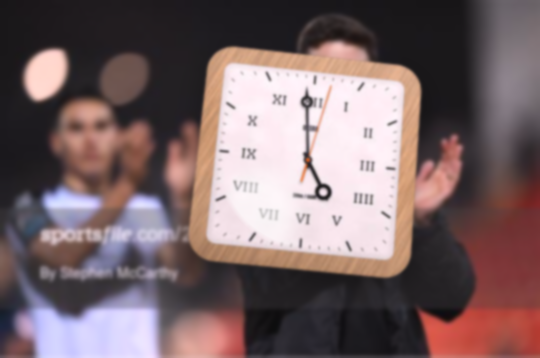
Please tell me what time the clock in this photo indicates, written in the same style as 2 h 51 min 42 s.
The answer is 4 h 59 min 02 s
